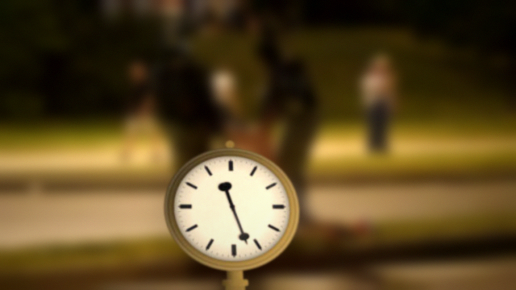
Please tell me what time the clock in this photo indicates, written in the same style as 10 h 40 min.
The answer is 11 h 27 min
